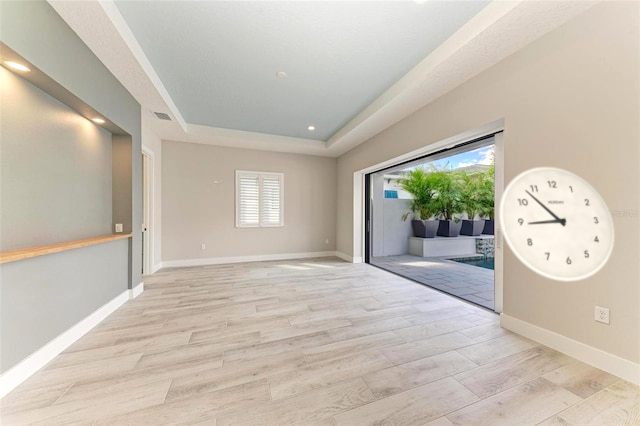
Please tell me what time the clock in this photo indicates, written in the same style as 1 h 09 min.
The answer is 8 h 53 min
